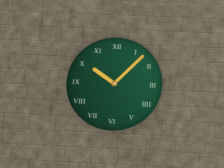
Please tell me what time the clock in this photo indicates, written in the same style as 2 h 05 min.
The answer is 10 h 07 min
